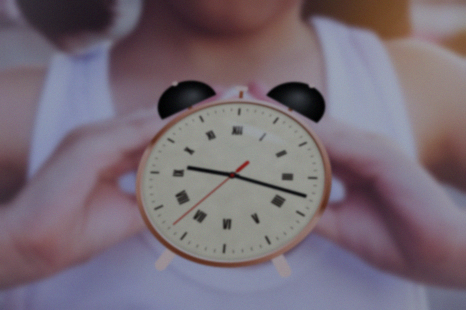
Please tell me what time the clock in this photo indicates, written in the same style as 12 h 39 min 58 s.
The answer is 9 h 17 min 37 s
